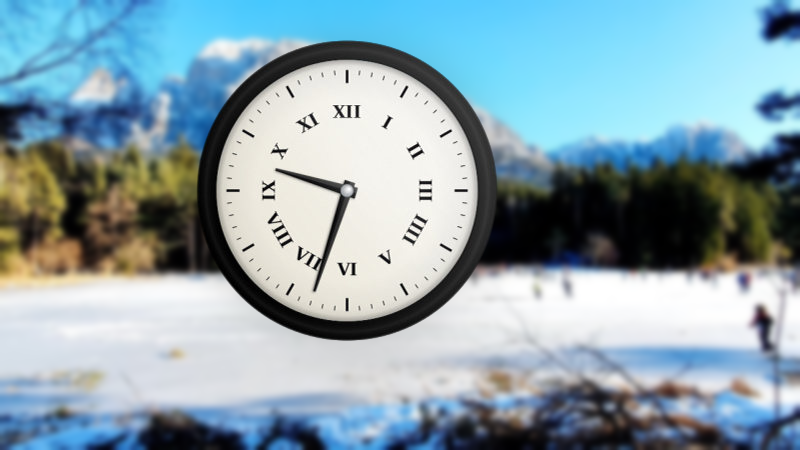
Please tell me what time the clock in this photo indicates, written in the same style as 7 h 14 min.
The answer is 9 h 33 min
